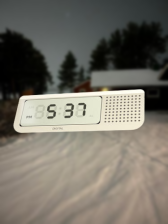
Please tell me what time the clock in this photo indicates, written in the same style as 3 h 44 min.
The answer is 5 h 37 min
